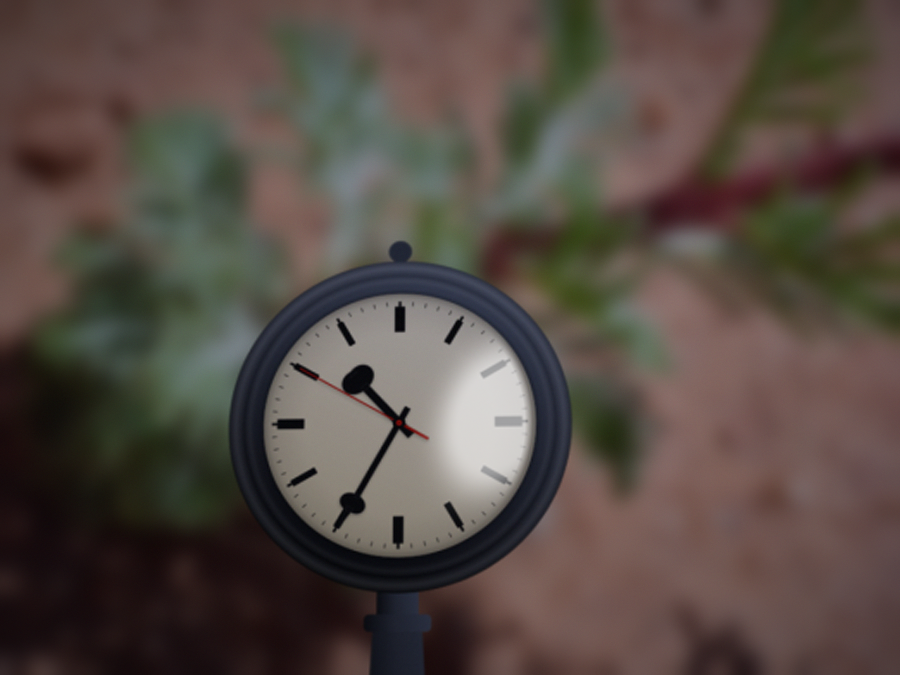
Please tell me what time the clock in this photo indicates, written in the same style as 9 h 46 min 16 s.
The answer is 10 h 34 min 50 s
